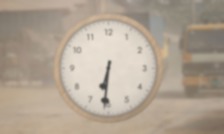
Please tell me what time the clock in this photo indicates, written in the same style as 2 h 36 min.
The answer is 6 h 31 min
